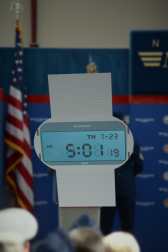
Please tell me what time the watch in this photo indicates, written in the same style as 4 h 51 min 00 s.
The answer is 5 h 01 min 19 s
